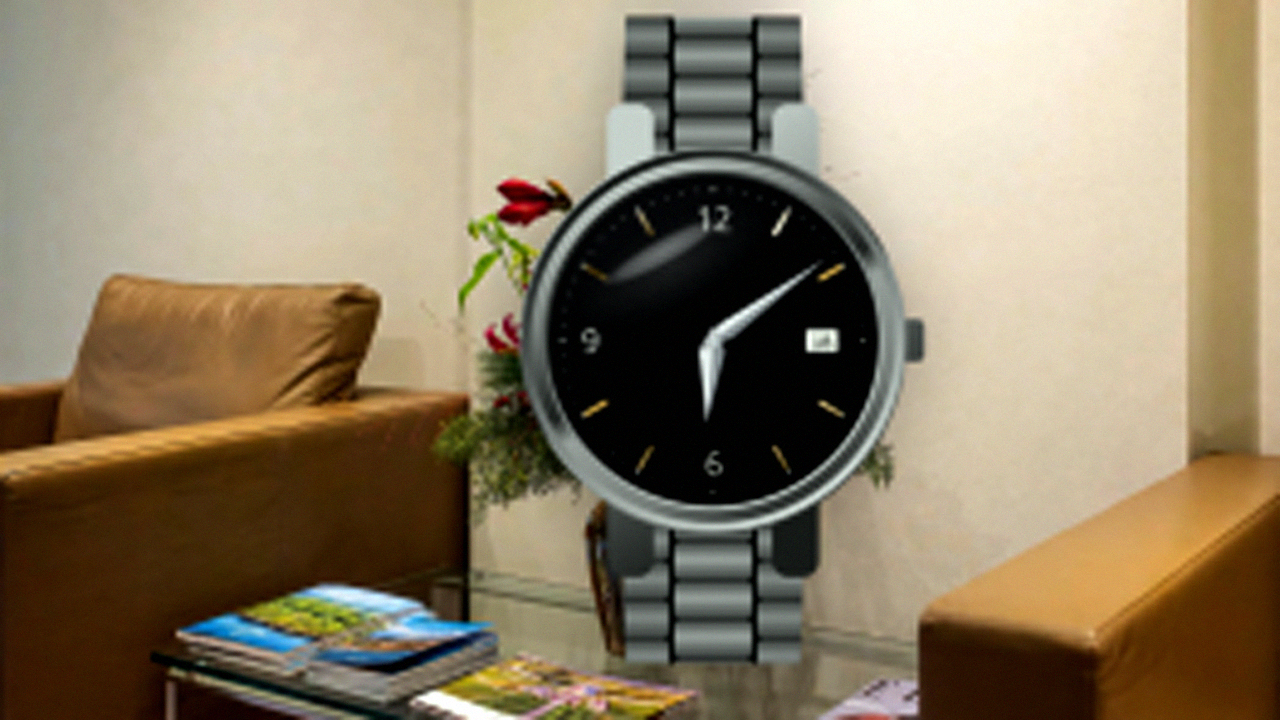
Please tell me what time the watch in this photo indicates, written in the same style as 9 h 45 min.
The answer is 6 h 09 min
